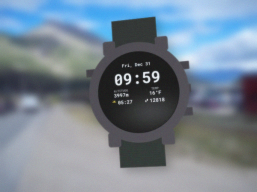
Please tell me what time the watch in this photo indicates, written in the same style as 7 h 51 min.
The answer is 9 h 59 min
